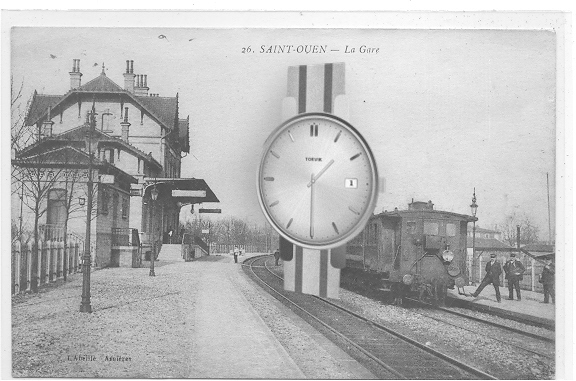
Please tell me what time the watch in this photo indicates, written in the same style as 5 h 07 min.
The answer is 1 h 30 min
